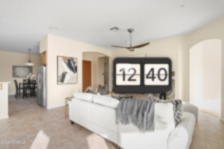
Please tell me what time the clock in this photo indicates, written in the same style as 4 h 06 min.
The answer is 12 h 40 min
